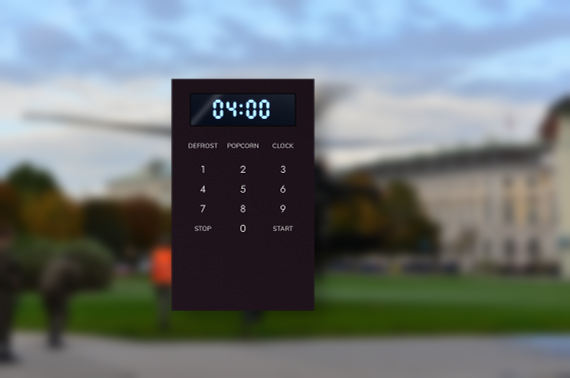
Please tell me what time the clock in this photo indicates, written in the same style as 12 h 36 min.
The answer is 4 h 00 min
